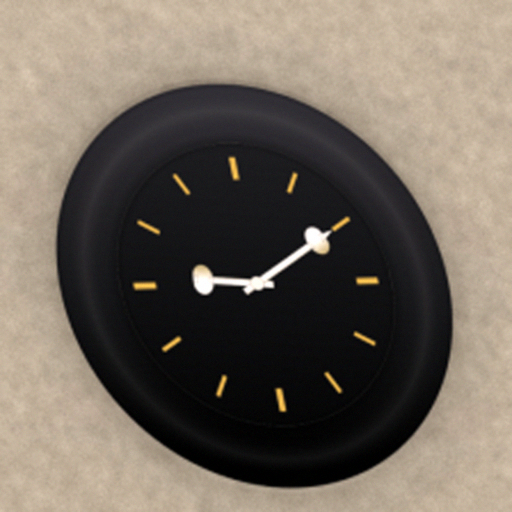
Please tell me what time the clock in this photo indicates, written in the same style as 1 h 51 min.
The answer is 9 h 10 min
